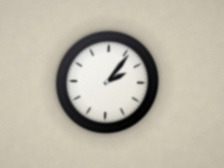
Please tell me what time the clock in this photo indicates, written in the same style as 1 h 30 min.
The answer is 2 h 06 min
